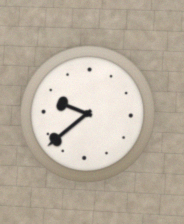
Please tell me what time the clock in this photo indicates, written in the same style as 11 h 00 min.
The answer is 9 h 38 min
